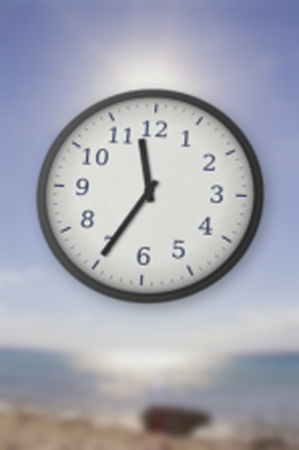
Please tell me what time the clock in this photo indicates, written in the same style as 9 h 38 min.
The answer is 11 h 35 min
